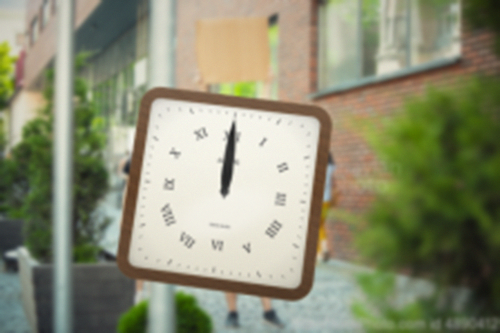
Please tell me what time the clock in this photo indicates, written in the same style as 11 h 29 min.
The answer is 12 h 00 min
